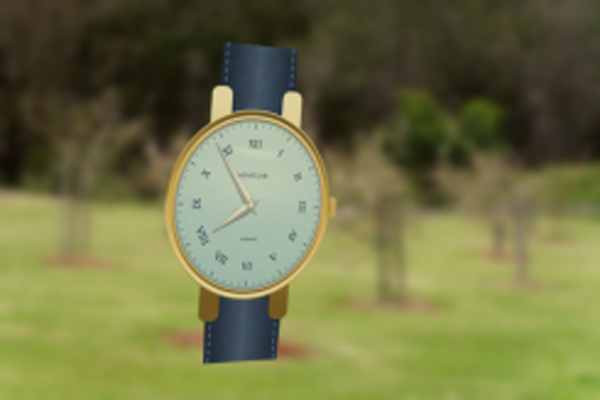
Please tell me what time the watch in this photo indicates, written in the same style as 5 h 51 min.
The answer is 7 h 54 min
